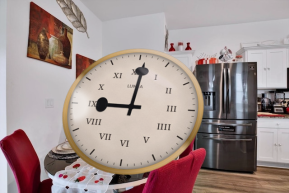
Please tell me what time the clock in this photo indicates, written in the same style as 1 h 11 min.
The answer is 9 h 01 min
